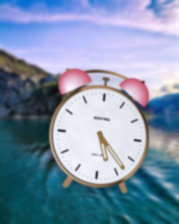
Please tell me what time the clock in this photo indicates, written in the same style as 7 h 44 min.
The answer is 5 h 23 min
